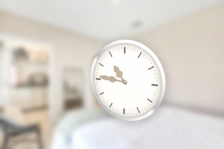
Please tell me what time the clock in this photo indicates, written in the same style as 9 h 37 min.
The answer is 10 h 46 min
